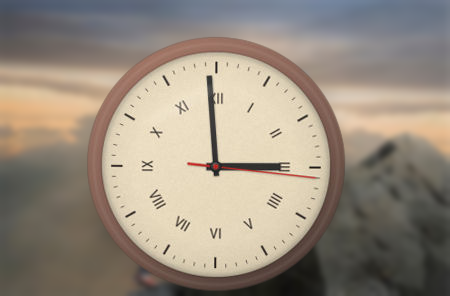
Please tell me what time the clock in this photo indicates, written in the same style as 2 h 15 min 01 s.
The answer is 2 h 59 min 16 s
